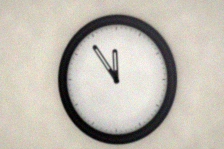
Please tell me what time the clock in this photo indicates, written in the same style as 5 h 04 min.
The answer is 11 h 54 min
